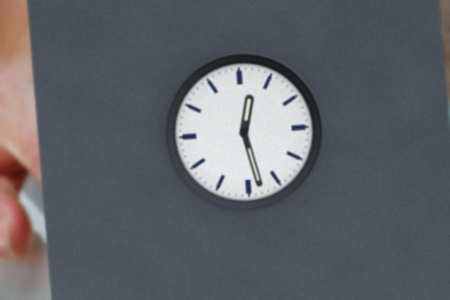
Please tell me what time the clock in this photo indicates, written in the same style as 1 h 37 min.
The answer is 12 h 28 min
